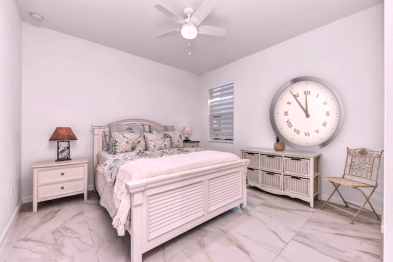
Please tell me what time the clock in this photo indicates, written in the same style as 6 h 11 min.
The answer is 11 h 54 min
